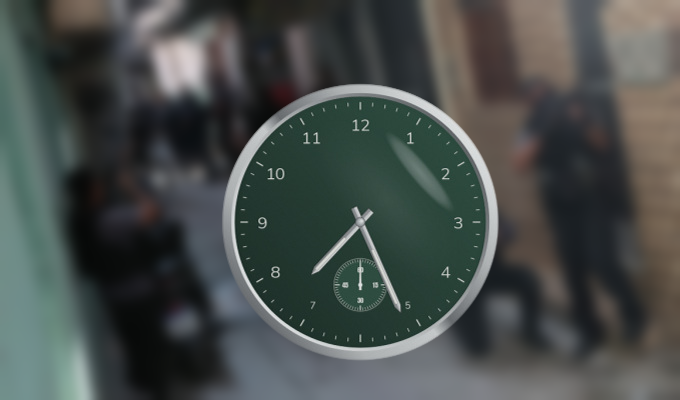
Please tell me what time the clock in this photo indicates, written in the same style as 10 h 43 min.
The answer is 7 h 26 min
